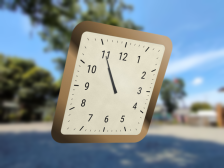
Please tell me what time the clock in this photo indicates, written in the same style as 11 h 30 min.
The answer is 10 h 55 min
